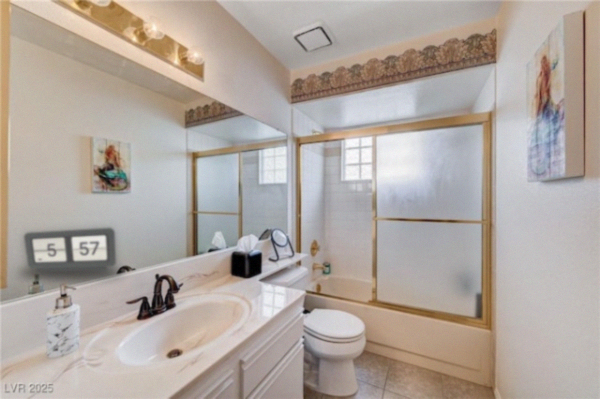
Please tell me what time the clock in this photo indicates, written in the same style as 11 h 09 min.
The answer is 5 h 57 min
